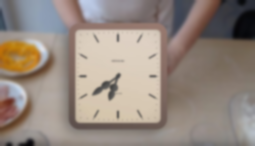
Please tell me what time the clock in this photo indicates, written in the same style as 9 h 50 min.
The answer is 6 h 39 min
